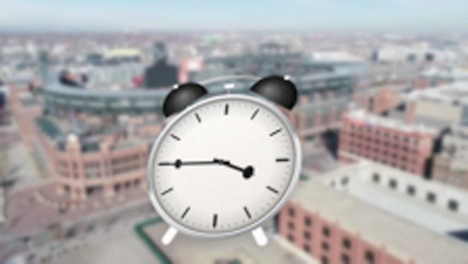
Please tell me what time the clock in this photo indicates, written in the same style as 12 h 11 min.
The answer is 3 h 45 min
